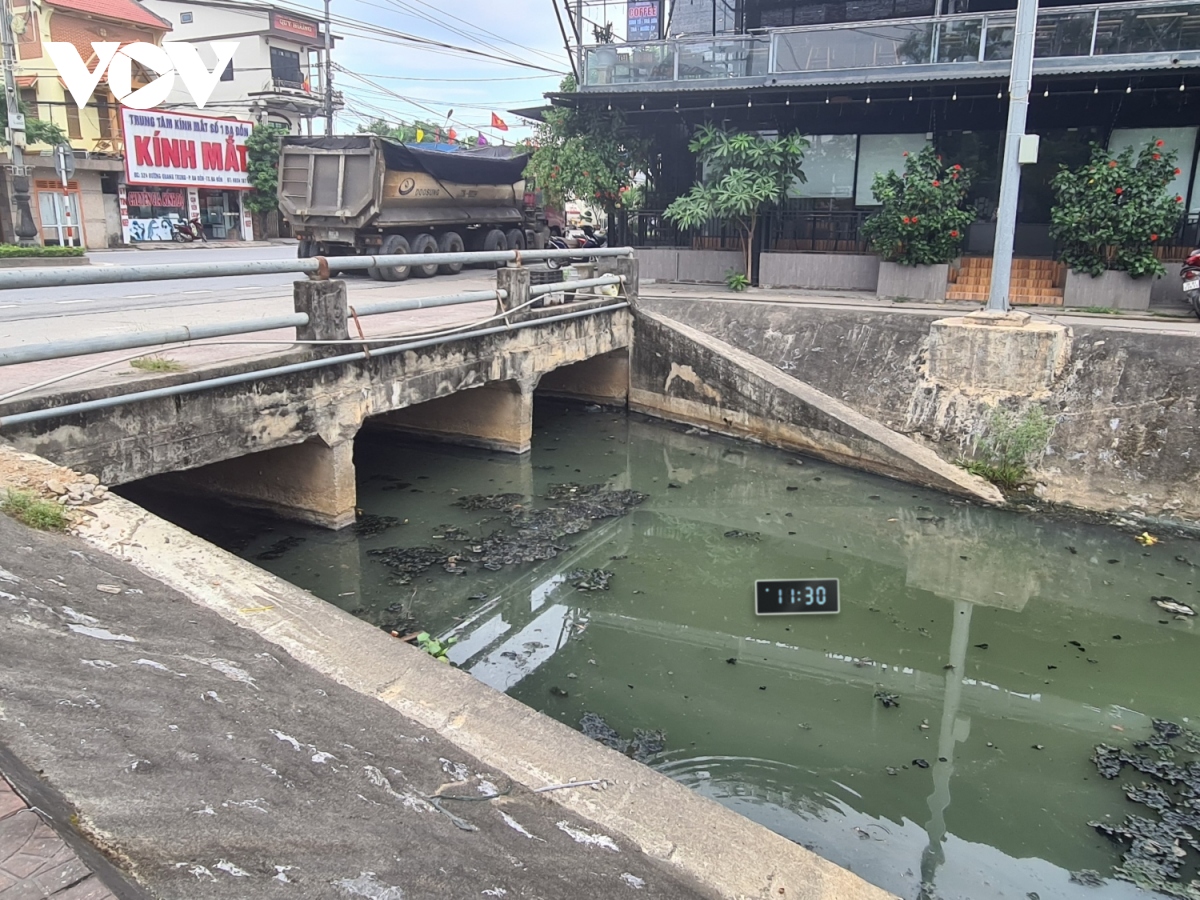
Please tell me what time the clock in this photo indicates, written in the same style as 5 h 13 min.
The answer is 11 h 30 min
